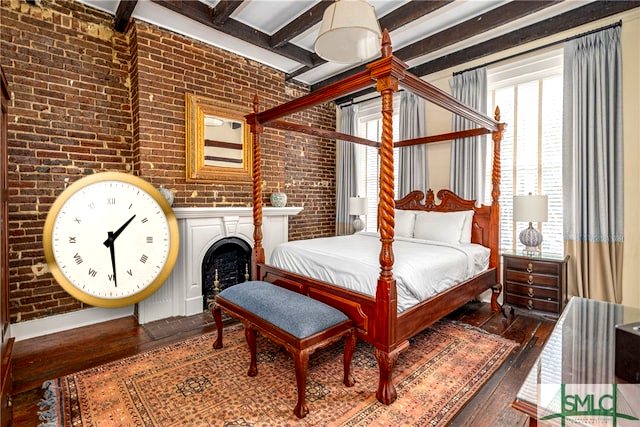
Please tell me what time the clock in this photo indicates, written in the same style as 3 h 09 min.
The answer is 1 h 29 min
